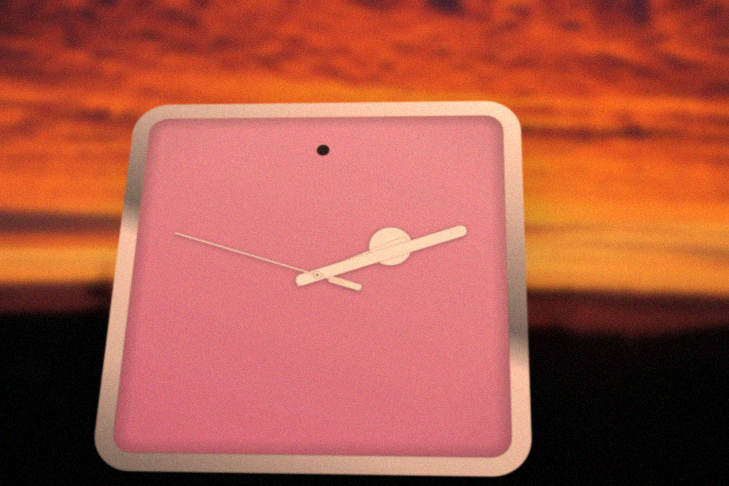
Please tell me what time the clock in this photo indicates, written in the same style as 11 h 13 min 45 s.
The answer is 2 h 11 min 48 s
